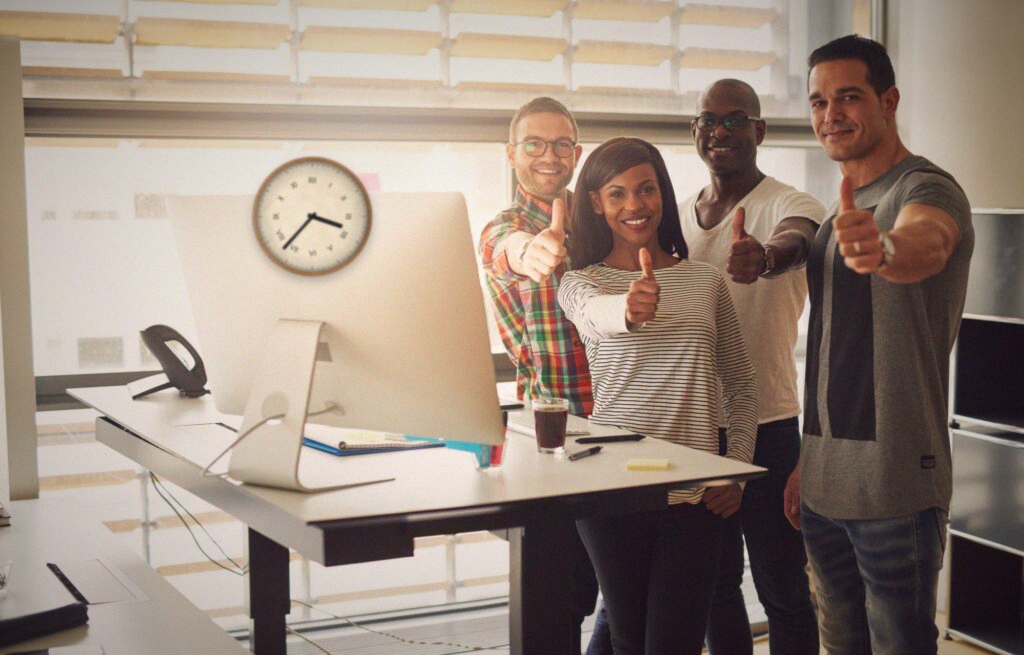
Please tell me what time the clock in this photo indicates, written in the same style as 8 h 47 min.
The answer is 3 h 37 min
